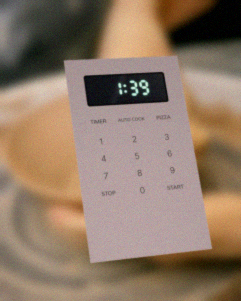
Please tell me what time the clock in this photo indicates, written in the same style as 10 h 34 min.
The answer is 1 h 39 min
